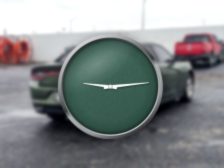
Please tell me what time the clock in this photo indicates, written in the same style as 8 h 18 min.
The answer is 9 h 14 min
